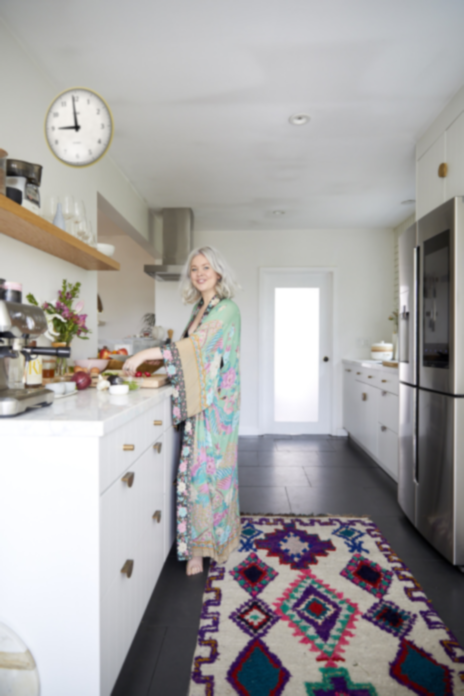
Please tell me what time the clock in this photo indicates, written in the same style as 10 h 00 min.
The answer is 8 h 59 min
